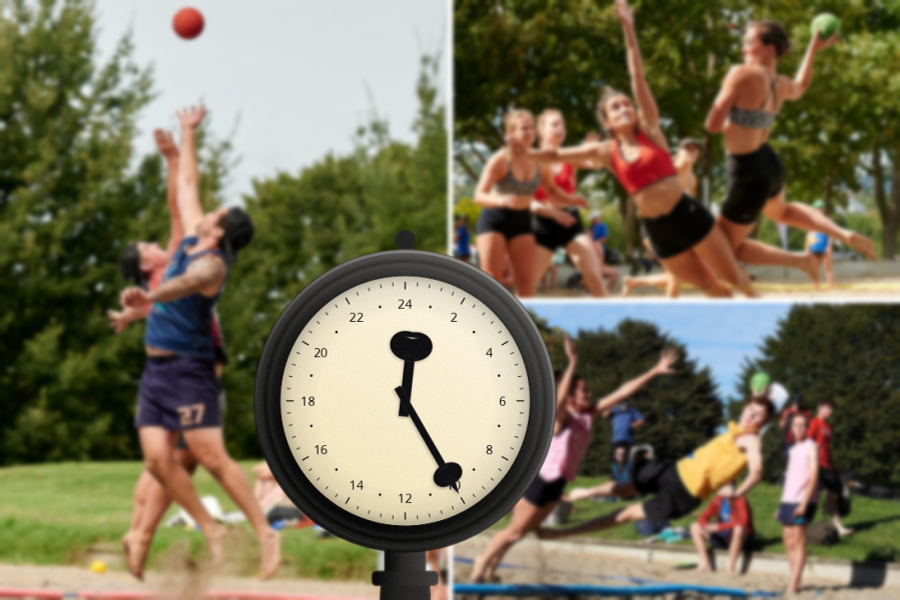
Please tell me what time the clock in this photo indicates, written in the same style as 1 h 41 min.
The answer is 0 h 25 min
